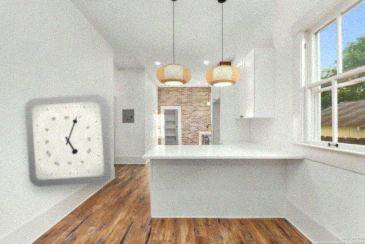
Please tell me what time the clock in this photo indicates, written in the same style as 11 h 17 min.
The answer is 5 h 04 min
